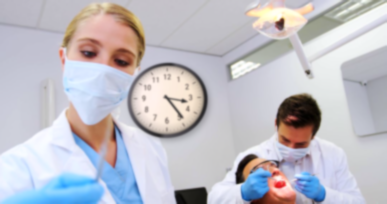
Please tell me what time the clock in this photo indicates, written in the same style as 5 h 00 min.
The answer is 3 h 24 min
